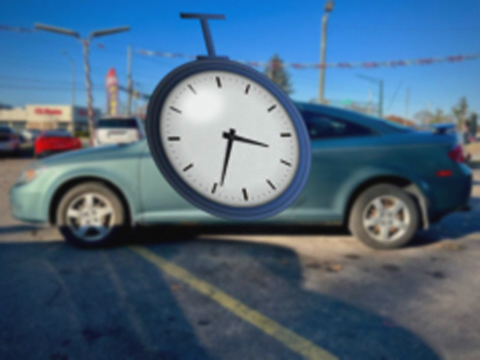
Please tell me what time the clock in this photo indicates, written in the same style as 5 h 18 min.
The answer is 3 h 34 min
